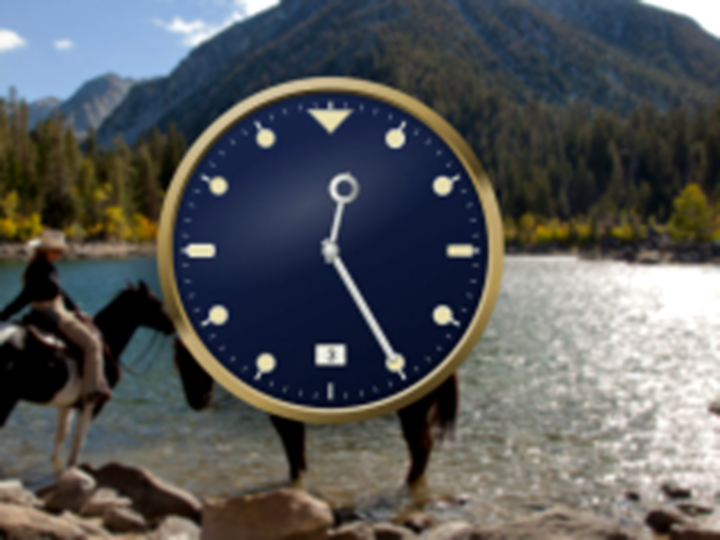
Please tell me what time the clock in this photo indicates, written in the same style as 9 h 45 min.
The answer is 12 h 25 min
